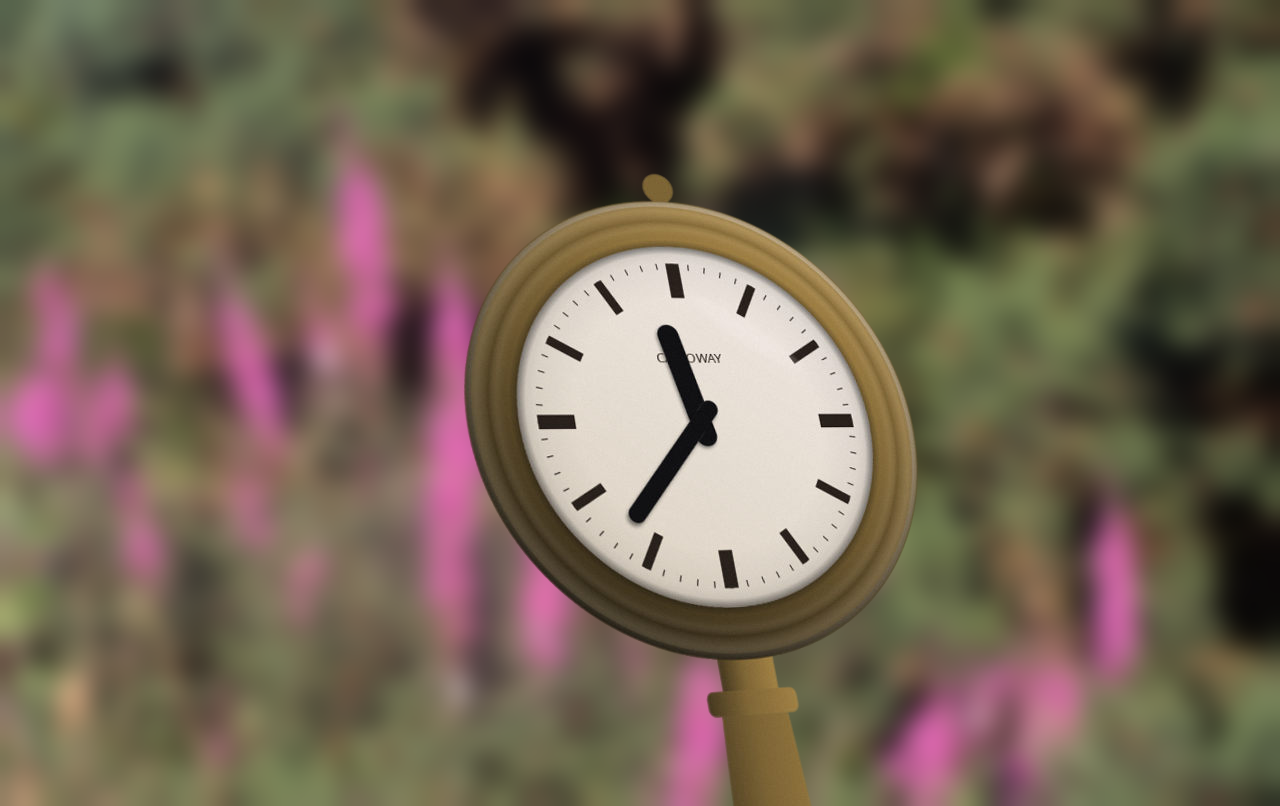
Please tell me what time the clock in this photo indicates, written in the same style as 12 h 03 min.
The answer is 11 h 37 min
